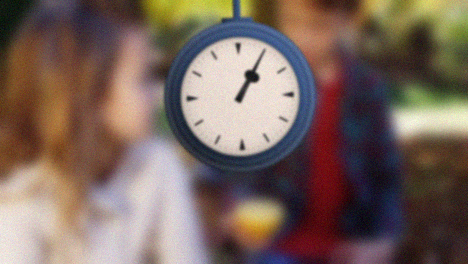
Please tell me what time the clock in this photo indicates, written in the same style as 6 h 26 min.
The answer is 1 h 05 min
